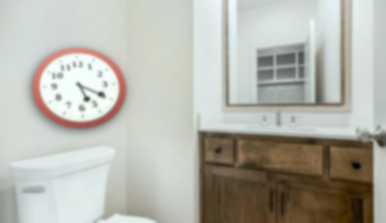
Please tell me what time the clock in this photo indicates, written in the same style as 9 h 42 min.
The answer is 5 h 20 min
